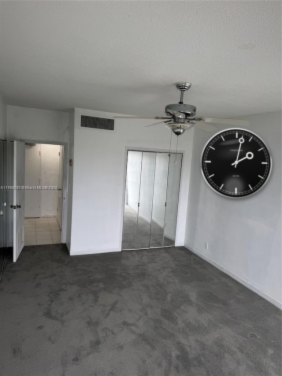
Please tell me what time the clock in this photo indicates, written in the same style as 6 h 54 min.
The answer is 2 h 02 min
